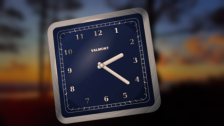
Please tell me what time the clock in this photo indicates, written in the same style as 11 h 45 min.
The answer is 2 h 22 min
